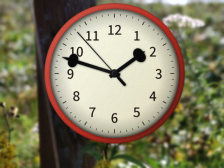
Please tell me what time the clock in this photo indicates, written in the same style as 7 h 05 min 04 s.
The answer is 1 h 47 min 53 s
